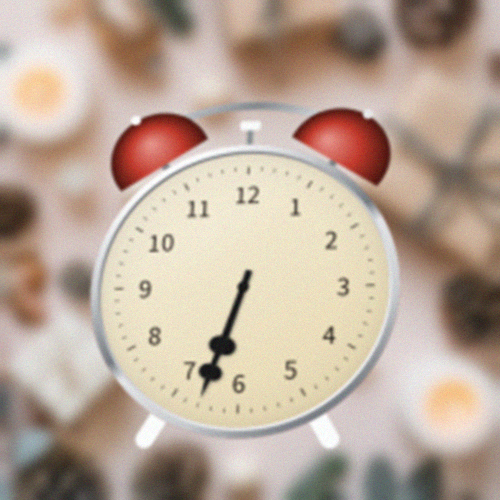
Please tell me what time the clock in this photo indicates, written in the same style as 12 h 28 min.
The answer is 6 h 33 min
